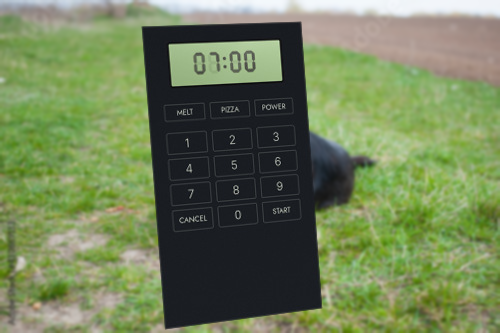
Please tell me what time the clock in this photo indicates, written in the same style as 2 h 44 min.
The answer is 7 h 00 min
